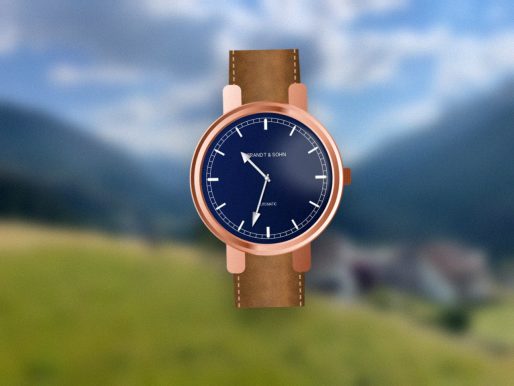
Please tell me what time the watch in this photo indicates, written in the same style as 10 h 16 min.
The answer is 10 h 33 min
